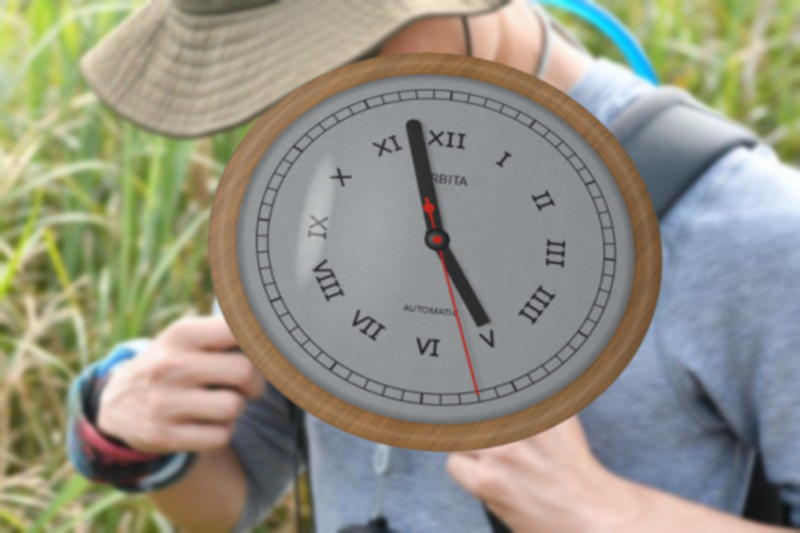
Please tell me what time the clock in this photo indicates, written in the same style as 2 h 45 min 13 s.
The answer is 4 h 57 min 27 s
